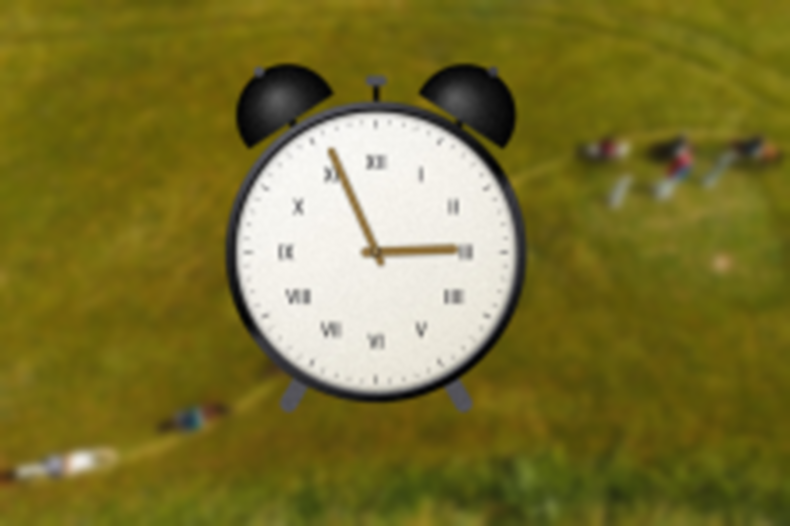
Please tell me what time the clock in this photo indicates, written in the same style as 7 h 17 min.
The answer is 2 h 56 min
